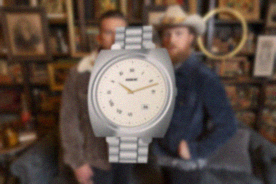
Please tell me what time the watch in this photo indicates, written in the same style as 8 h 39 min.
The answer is 10 h 12 min
